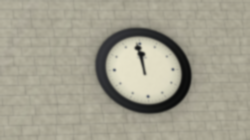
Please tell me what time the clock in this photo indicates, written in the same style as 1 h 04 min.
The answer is 11 h 59 min
